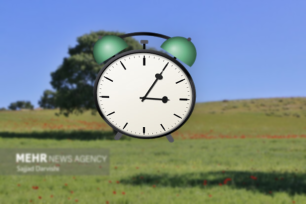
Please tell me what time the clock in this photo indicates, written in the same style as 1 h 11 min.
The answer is 3 h 05 min
